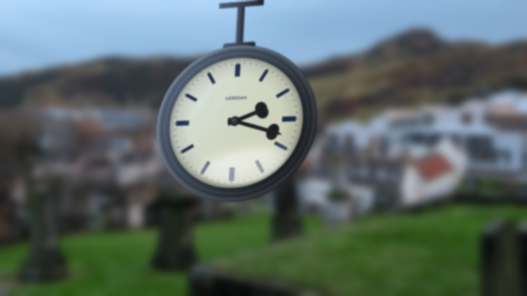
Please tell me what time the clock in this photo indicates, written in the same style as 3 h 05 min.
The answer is 2 h 18 min
